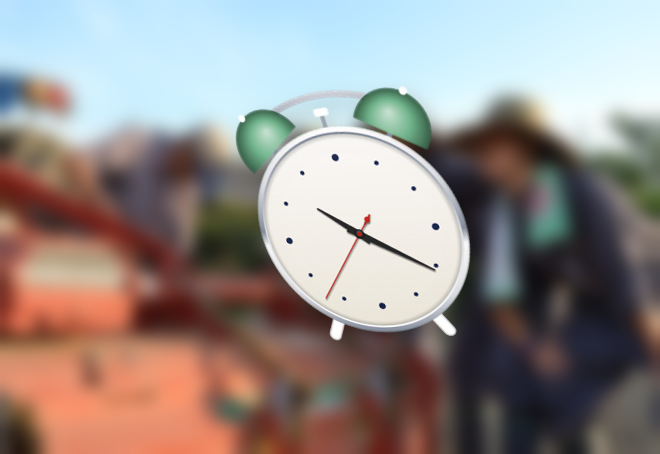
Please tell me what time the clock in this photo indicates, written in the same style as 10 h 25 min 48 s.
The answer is 10 h 20 min 37 s
